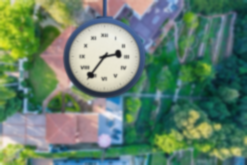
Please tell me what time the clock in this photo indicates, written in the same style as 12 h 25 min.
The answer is 2 h 36 min
